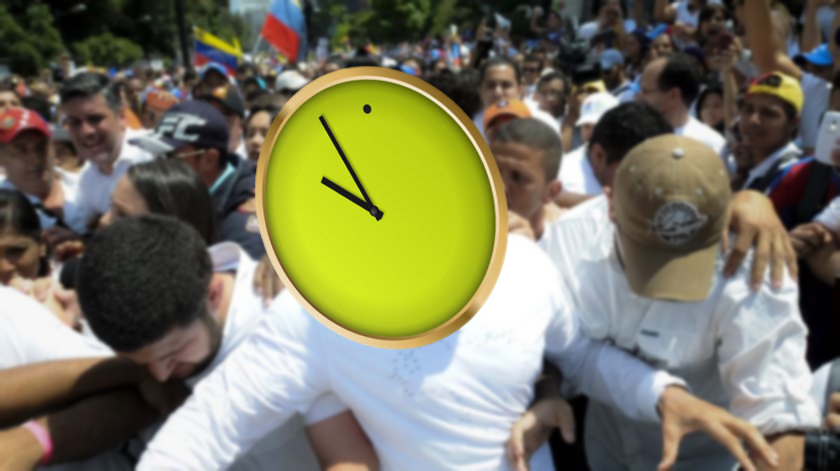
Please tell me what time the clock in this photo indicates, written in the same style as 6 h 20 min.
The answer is 9 h 55 min
